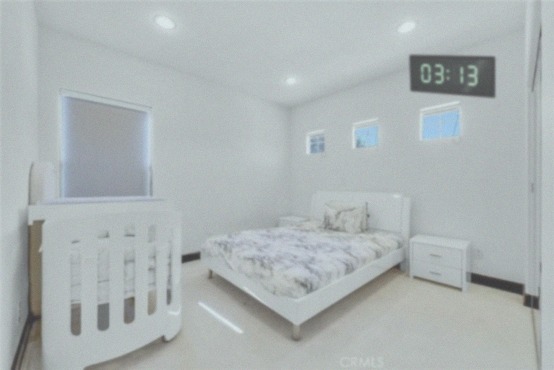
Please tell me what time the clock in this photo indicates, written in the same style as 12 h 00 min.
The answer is 3 h 13 min
